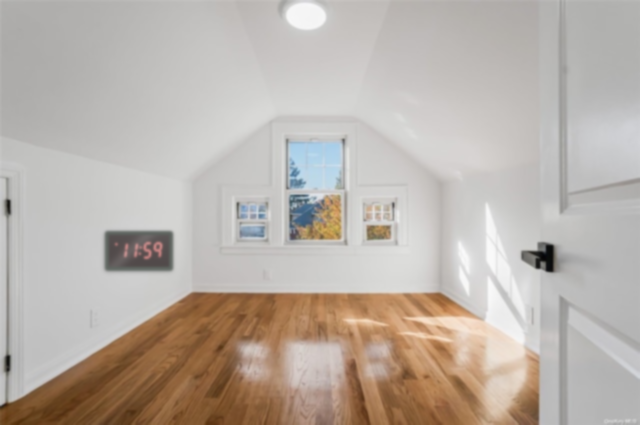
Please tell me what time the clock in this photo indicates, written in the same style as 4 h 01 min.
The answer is 11 h 59 min
